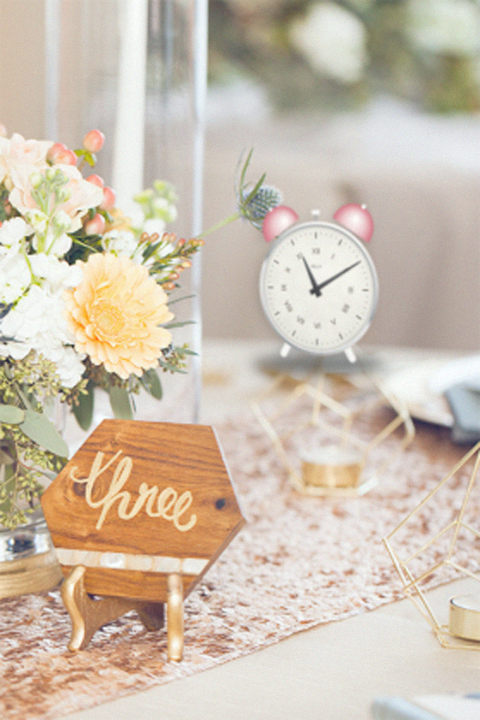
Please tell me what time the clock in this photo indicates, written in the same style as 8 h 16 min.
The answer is 11 h 10 min
